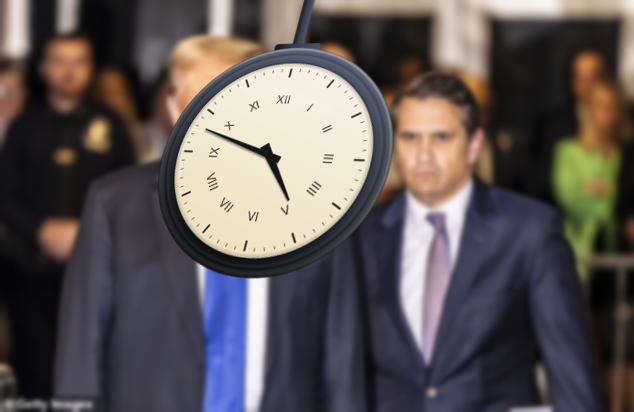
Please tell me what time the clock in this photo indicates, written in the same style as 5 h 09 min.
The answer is 4 h 48 min
